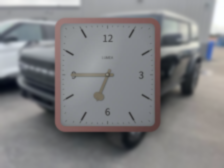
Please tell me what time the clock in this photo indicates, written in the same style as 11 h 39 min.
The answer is 6 h 45 min
